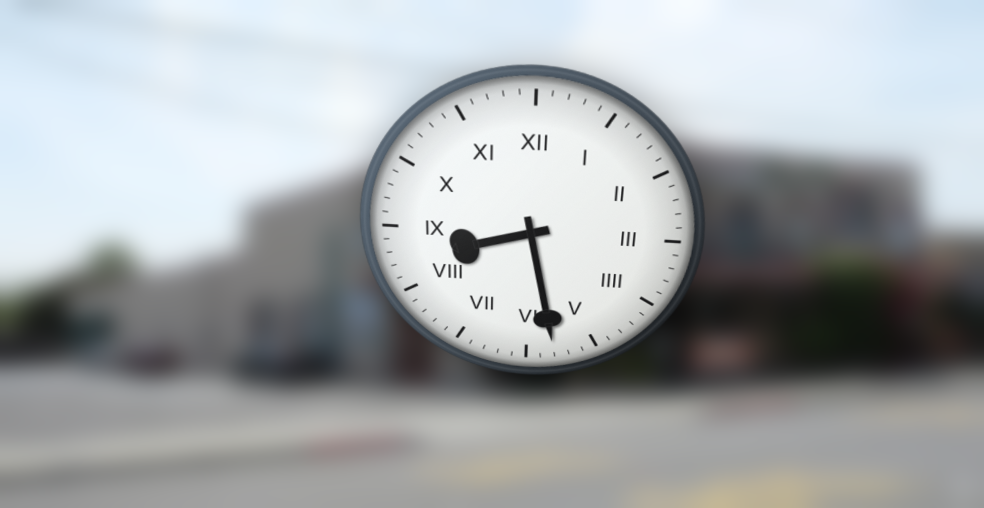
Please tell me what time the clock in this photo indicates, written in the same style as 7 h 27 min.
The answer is 8 h 28 min
